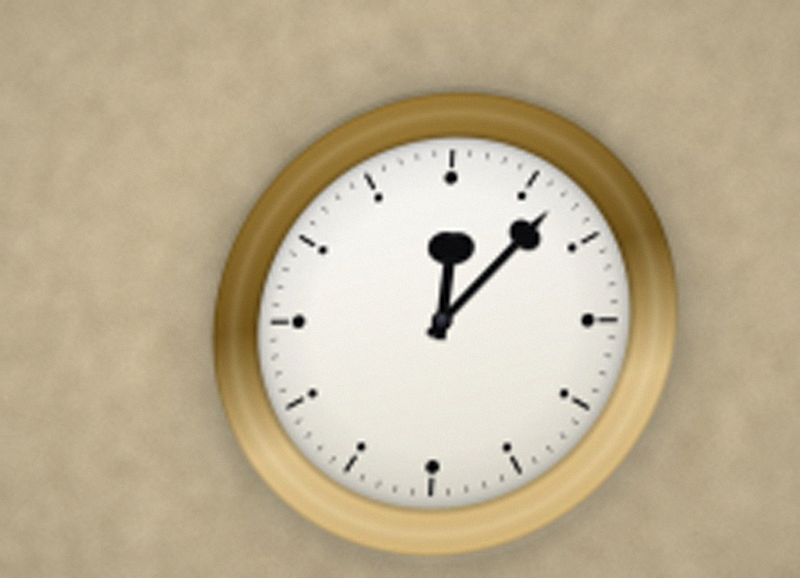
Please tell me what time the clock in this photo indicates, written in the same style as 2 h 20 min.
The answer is 12 h 07 min
